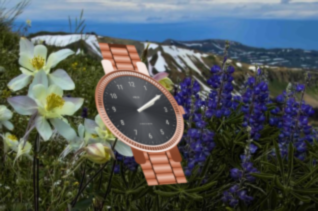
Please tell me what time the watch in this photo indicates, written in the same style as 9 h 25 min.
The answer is 2 h 10 min
